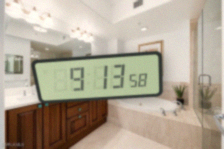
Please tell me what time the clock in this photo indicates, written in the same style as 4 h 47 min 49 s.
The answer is 9 h 13 min 58 s
